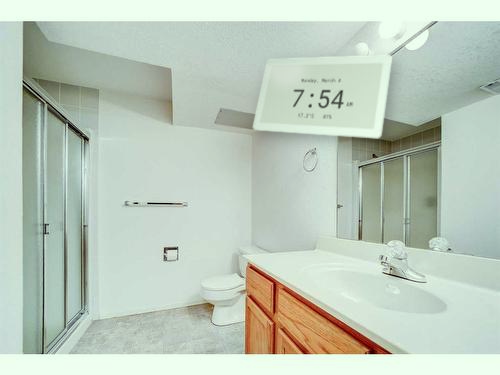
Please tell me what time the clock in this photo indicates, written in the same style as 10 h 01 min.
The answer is 7 h 54 min
